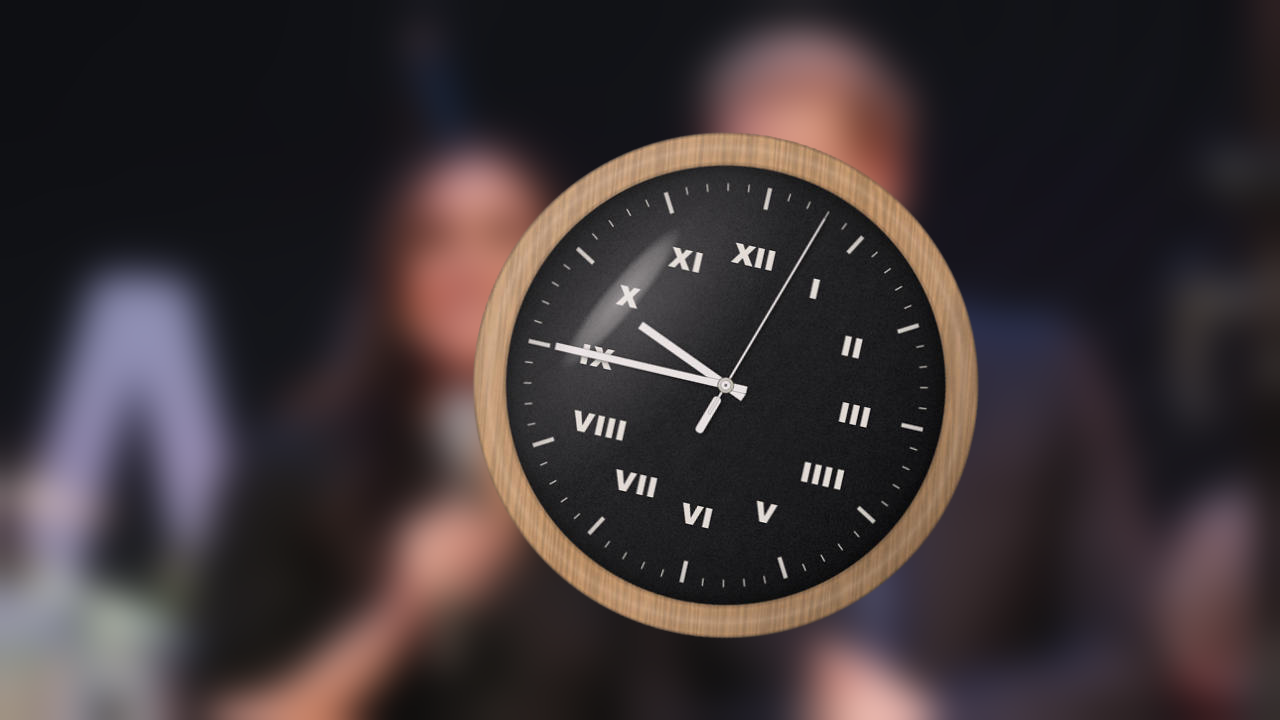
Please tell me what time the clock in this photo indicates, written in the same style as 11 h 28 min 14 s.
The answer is 9 h 45 min 03 s
